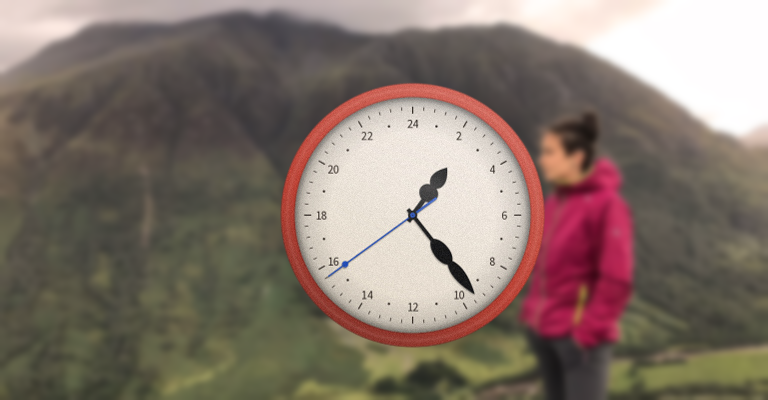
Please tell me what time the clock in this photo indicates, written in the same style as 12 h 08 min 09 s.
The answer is 2 h 23 min 39 s
